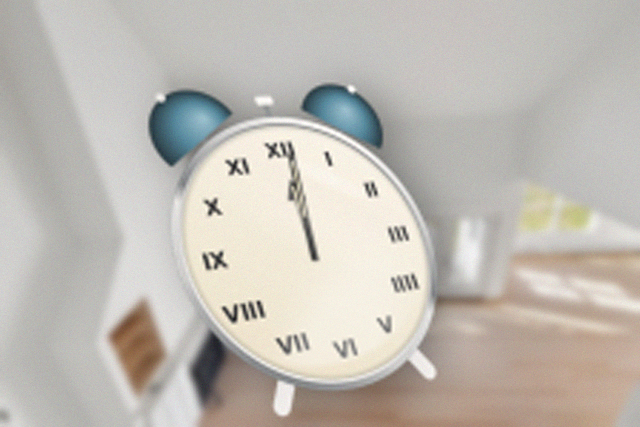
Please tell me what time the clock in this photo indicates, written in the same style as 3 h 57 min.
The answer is 12 h 01 min
